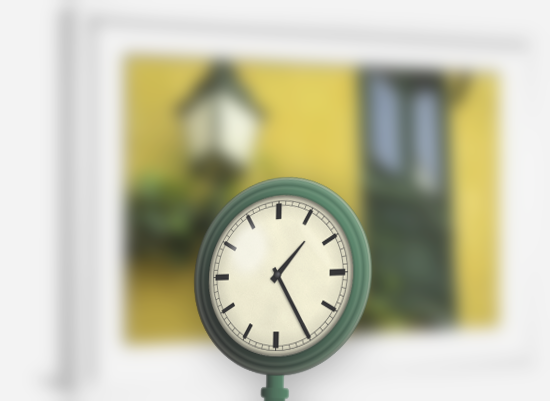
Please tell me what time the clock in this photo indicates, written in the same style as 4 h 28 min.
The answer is 1 h 25 min
